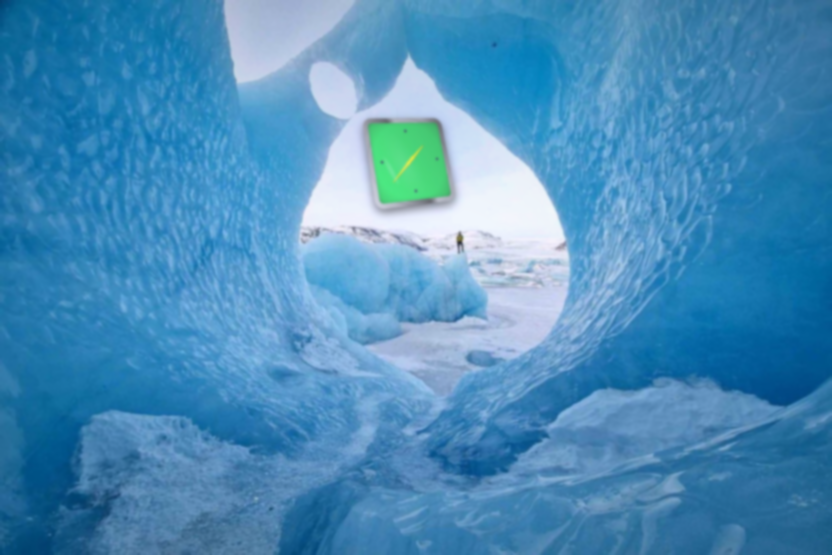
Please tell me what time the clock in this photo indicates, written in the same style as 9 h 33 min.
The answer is 1 h 38 min
